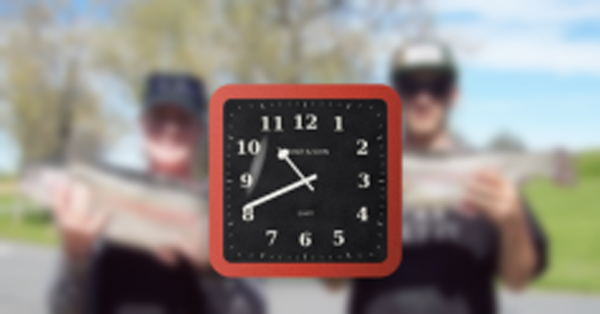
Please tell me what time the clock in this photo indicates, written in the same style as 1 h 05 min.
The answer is 10 h 41 min
